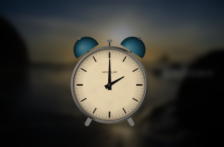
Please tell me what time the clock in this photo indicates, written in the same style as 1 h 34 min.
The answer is 2 h 00 min
